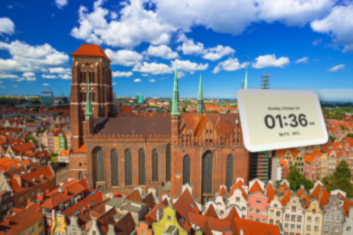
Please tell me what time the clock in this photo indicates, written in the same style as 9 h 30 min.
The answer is 1 h 36 min
